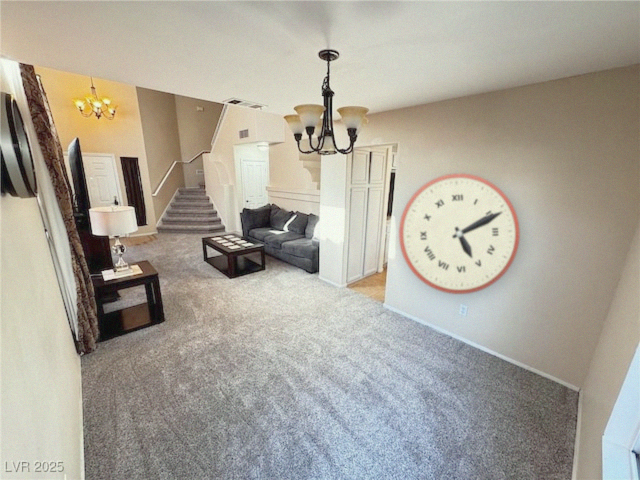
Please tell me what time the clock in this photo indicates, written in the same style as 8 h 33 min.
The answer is 5 h 11 min
